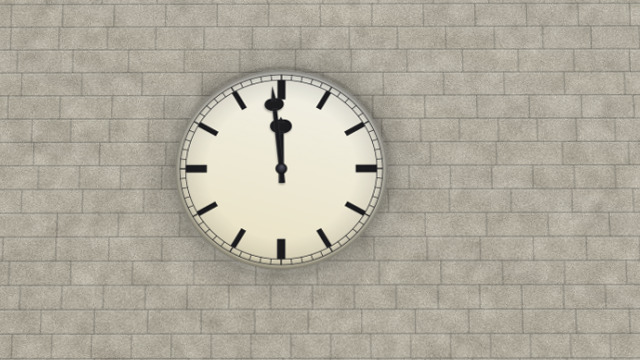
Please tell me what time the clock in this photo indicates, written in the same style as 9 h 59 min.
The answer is 11 h 59 min
